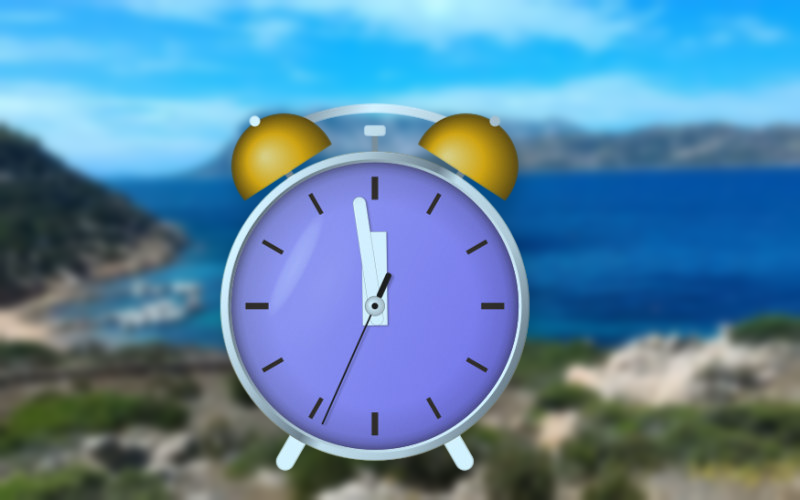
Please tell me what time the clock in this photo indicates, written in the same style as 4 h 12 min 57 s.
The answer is 11 h 58 min 34 s
